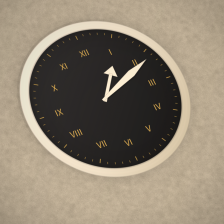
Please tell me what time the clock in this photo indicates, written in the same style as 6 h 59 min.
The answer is 1 h 11 min
